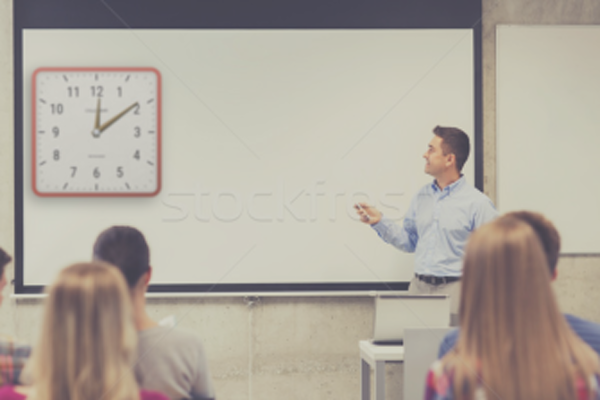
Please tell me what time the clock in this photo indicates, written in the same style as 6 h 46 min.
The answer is 12 h 09 min
